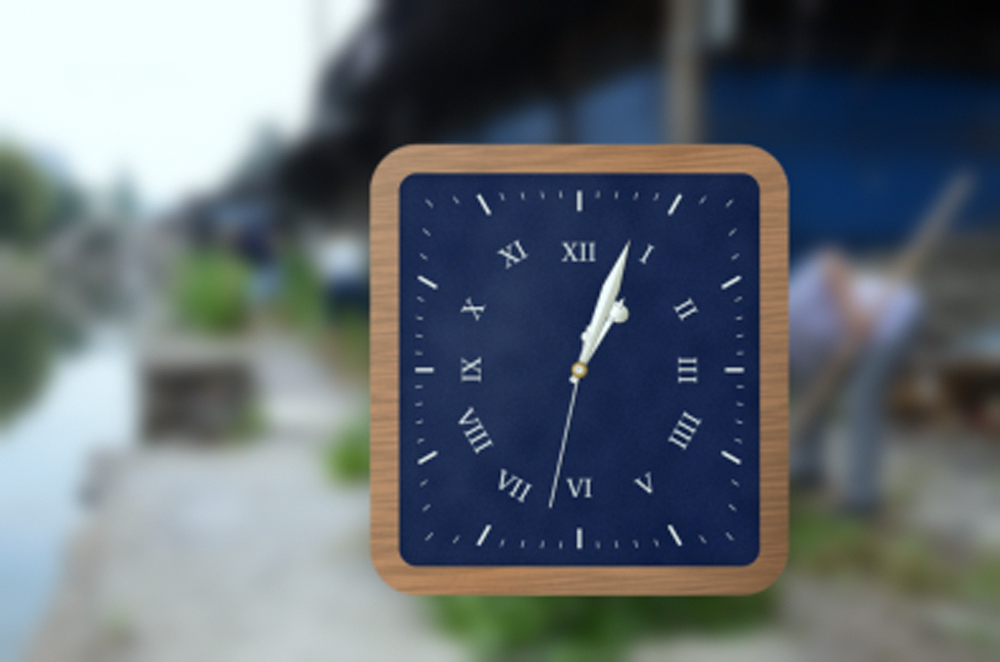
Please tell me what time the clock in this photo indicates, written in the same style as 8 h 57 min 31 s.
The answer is 1 h 03 min 32 s
